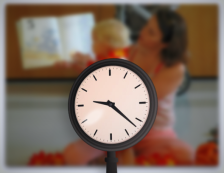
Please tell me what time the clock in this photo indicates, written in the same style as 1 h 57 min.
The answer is 9 h 22 min
